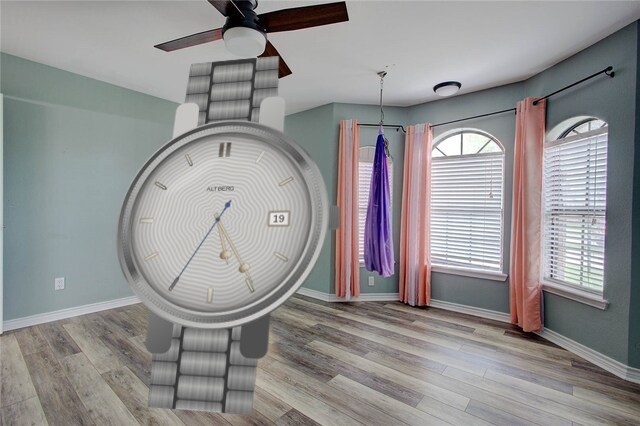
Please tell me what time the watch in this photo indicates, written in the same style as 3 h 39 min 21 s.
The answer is 5 h 24 min 35 s
